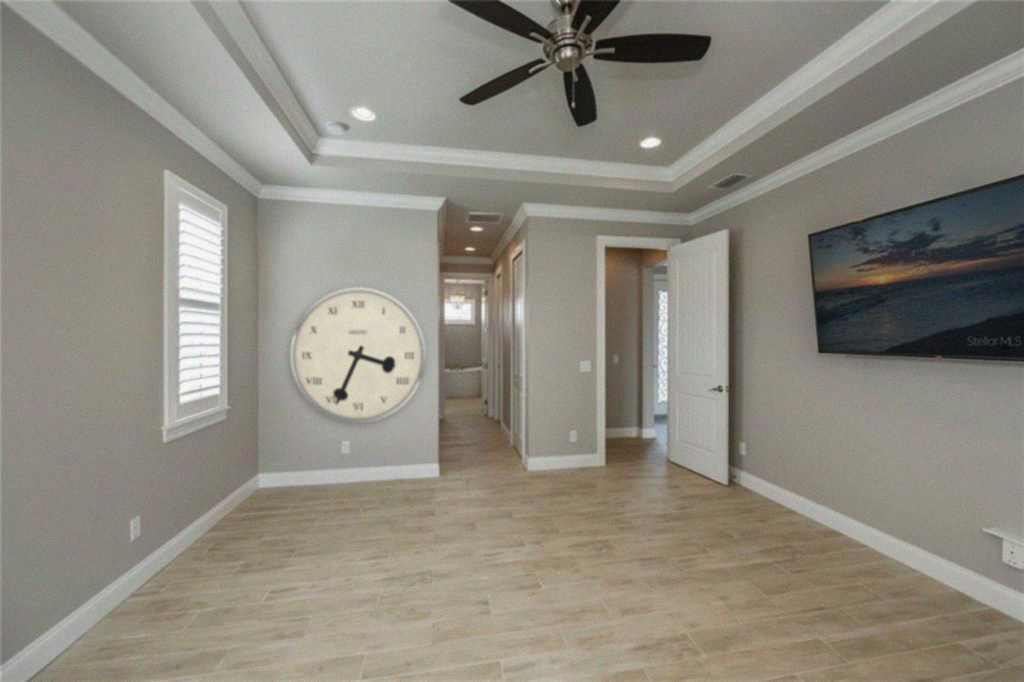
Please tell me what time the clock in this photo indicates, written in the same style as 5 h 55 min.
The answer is 3 h 34 min
